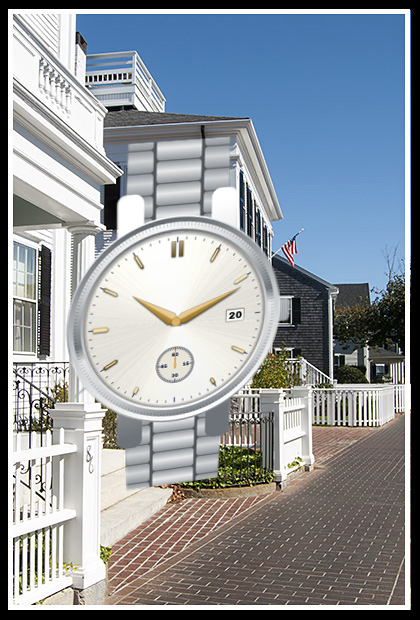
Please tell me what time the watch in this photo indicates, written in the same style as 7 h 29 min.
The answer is 10 h 11 min
